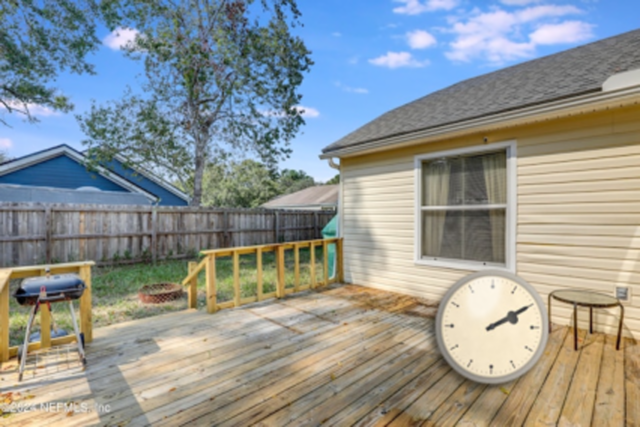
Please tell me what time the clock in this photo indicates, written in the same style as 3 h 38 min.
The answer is 2 h 10 min
